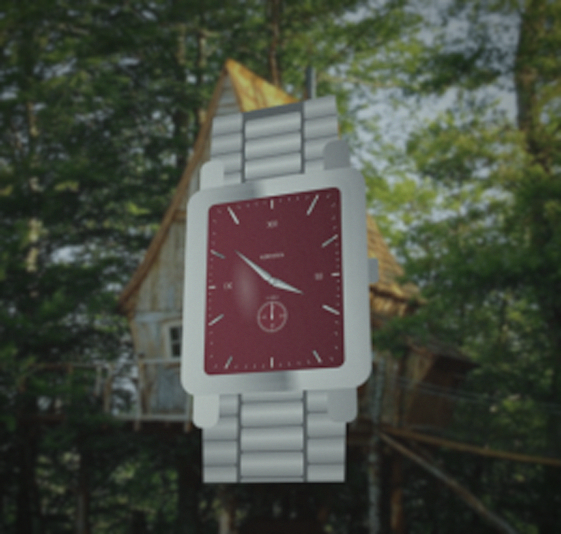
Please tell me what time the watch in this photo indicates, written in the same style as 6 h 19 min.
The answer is 3 h 52 min
